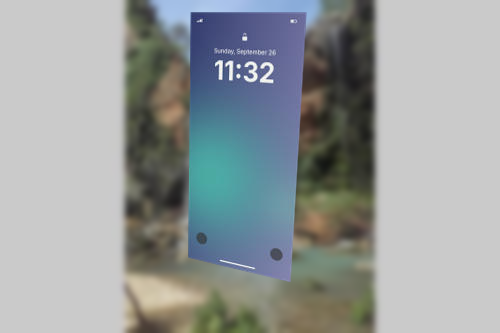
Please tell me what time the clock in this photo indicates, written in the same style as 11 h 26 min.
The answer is 11 h 32 min
